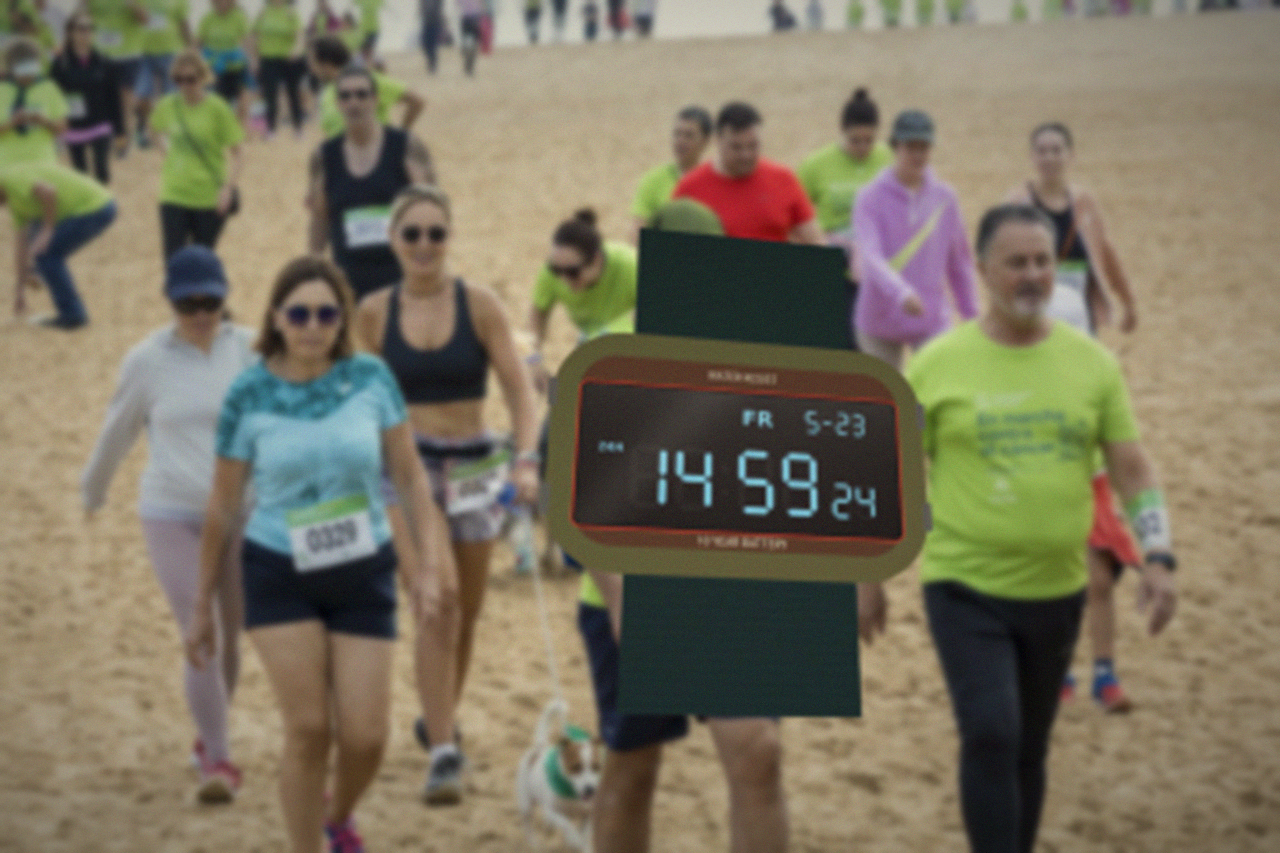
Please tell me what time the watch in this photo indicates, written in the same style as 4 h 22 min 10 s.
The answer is 14 h 59 min 24 s
